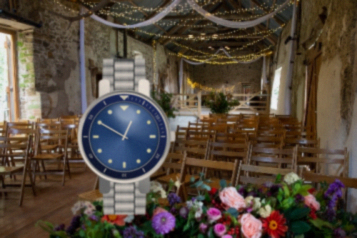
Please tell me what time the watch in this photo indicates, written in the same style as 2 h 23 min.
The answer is 12 h 50 min
